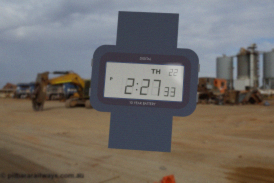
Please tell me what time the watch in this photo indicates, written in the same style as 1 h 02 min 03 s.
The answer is 2 h 27 min 33 s
